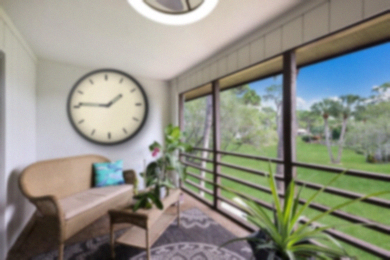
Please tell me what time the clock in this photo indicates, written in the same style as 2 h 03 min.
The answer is 1 h 46 min
